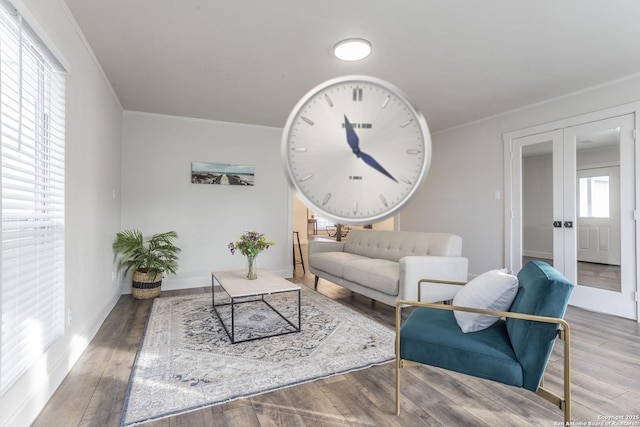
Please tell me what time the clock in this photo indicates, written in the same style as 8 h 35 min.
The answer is 11 h 21 min
